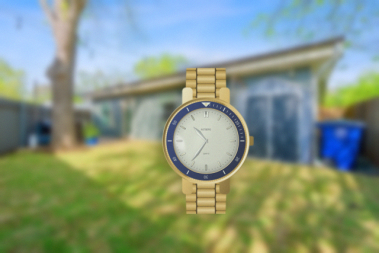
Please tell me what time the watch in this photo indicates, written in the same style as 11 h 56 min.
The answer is 10 h 36 min
